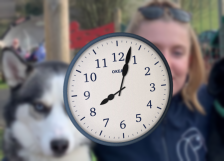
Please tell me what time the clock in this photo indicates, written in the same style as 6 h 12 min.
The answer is 8 h 03 min
